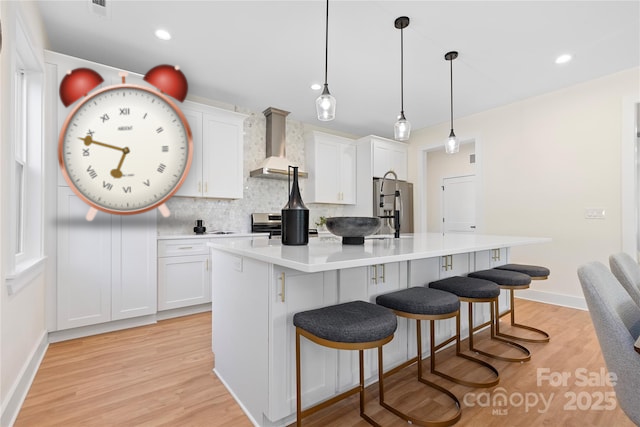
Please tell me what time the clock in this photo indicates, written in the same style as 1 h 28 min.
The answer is 6 h 48 min
